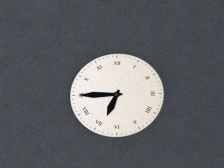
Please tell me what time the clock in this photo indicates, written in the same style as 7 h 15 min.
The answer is 6 h 45 min
